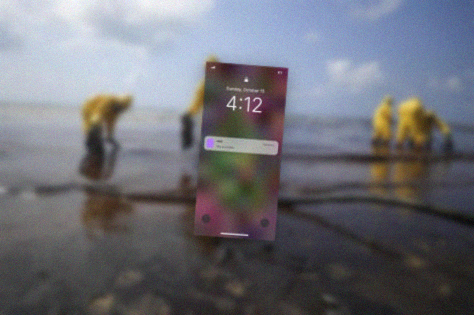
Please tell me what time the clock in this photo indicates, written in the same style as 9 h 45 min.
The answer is 4 h 12 min
